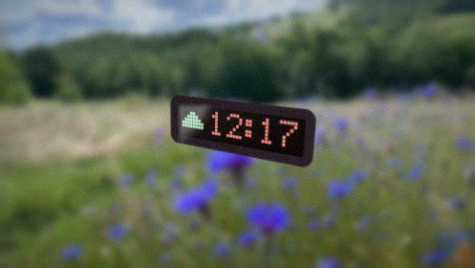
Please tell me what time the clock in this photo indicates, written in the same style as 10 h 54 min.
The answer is 12 h 17 min
